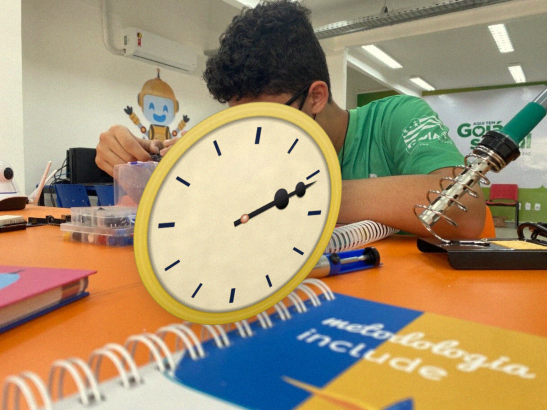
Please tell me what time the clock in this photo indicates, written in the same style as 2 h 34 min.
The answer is 2 h 11 min
